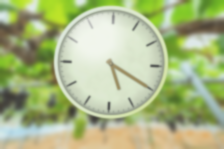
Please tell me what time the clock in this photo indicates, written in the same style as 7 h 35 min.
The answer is 5 h 20 min
